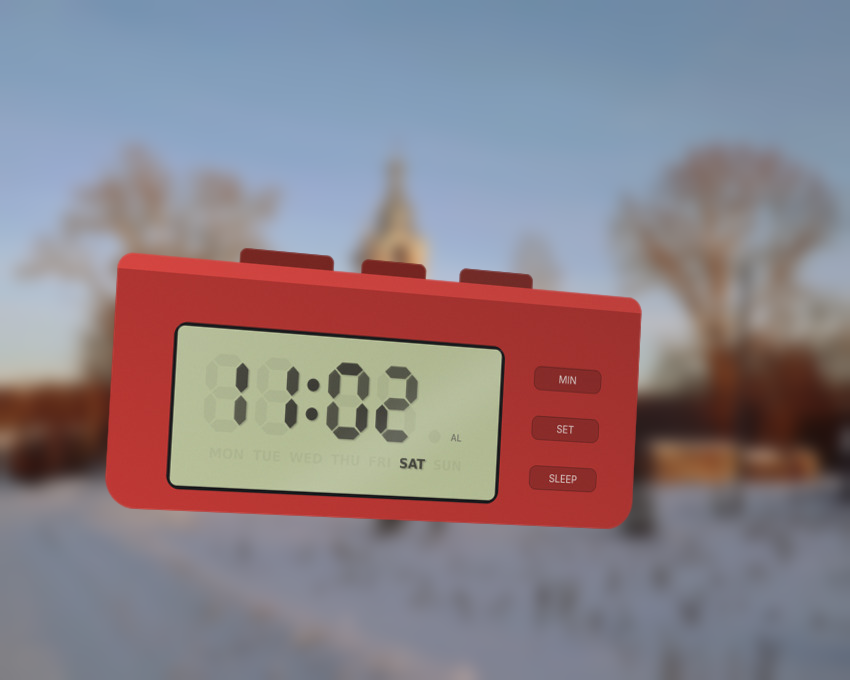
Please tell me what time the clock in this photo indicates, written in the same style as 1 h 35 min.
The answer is 11 h 02 min
